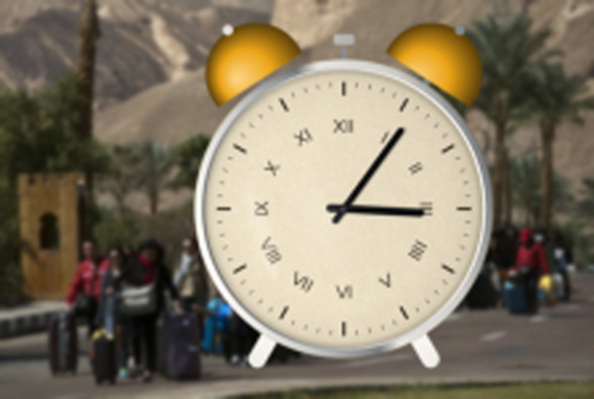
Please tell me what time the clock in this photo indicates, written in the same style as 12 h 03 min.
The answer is 3 h 06 min
